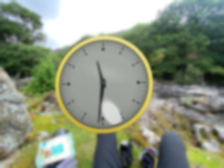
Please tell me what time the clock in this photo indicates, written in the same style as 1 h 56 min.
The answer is 11 h 31 min
